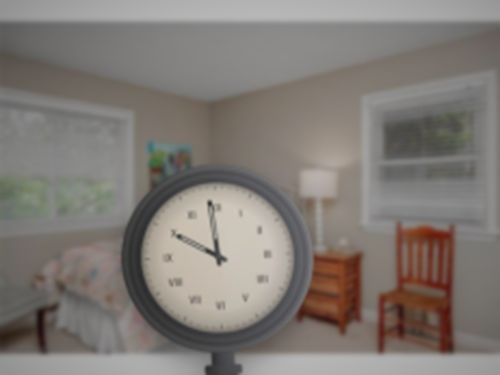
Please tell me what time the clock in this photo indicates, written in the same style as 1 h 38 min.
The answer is 9 h 59 min
